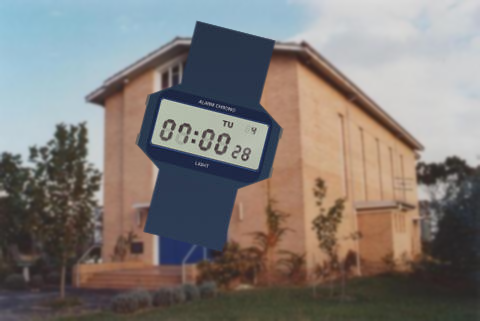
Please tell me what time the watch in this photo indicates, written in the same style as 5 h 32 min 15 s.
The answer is 7 h 00 min 28 s
